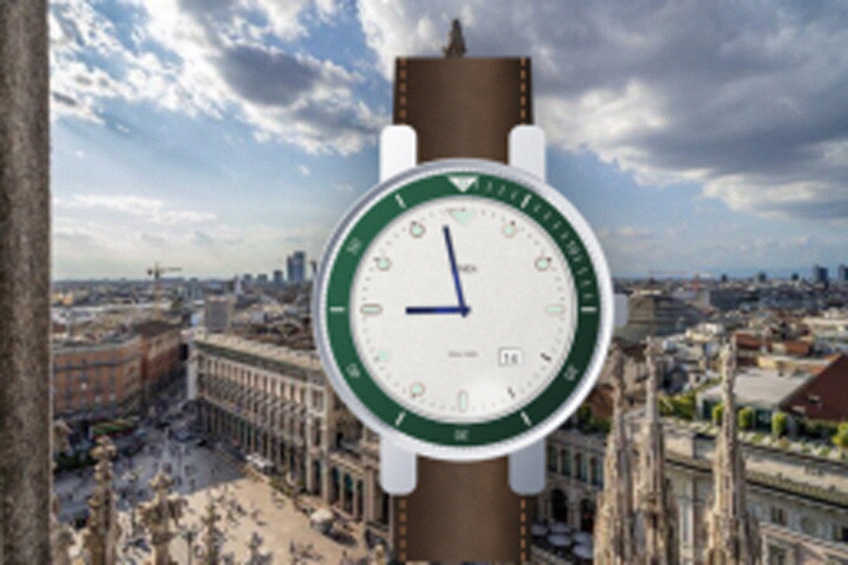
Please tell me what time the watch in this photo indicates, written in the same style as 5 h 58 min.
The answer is 8 h 58 min
